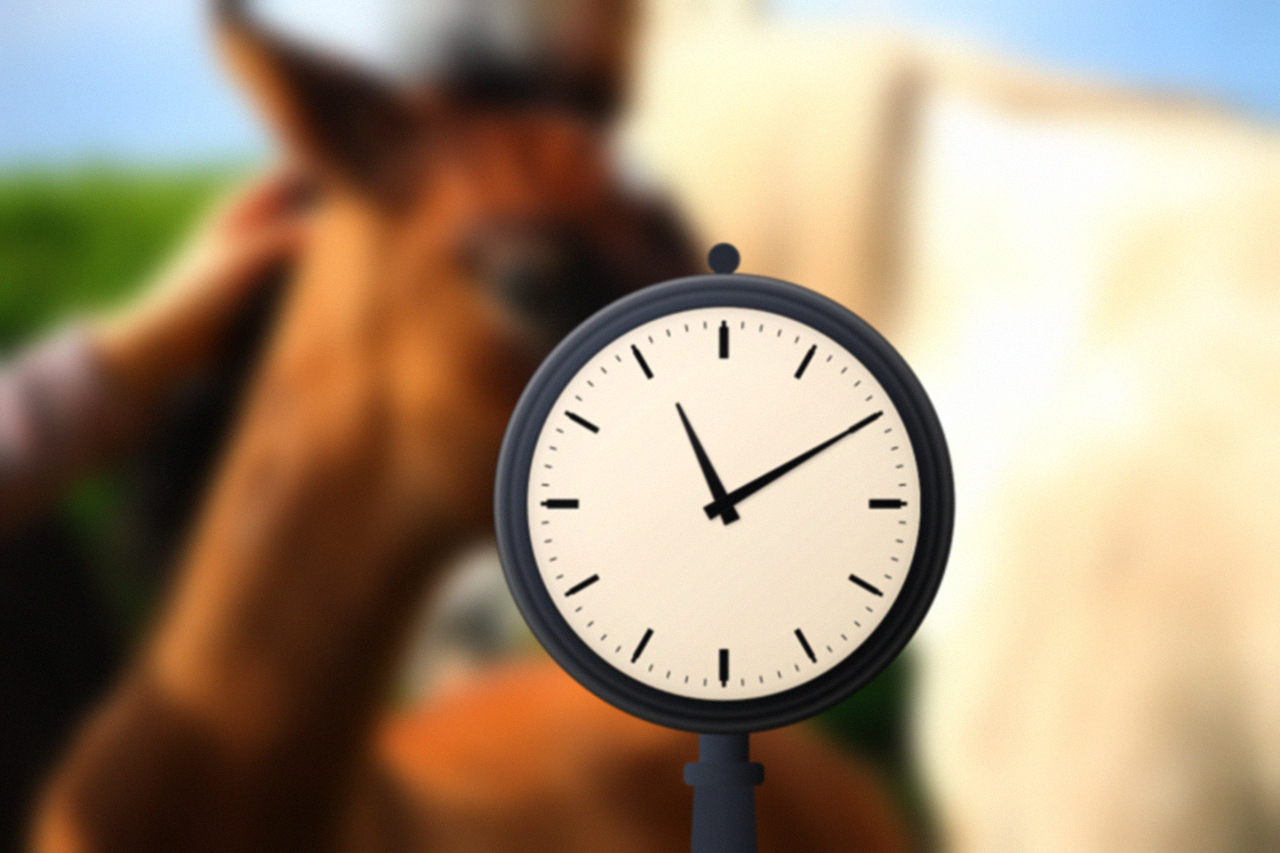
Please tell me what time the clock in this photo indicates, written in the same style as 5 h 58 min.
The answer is 11 h 10 min
